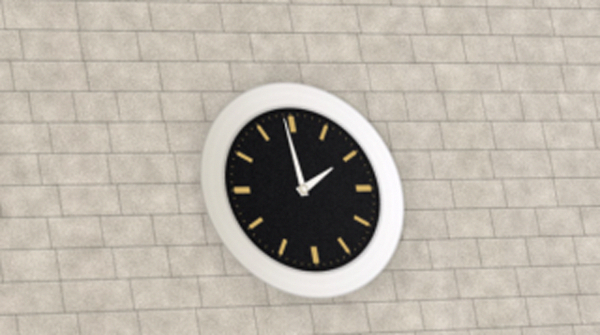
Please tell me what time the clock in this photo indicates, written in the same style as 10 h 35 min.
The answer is 1 h 59 min
